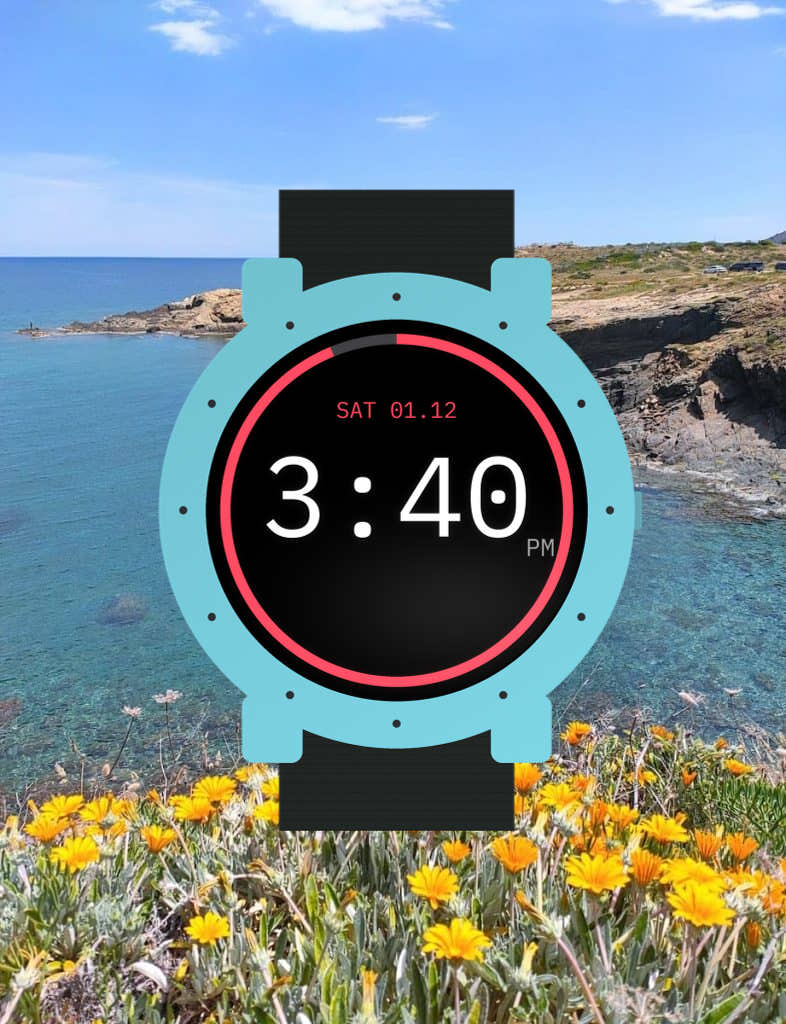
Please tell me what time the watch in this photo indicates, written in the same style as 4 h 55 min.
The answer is 3 h 40 min
